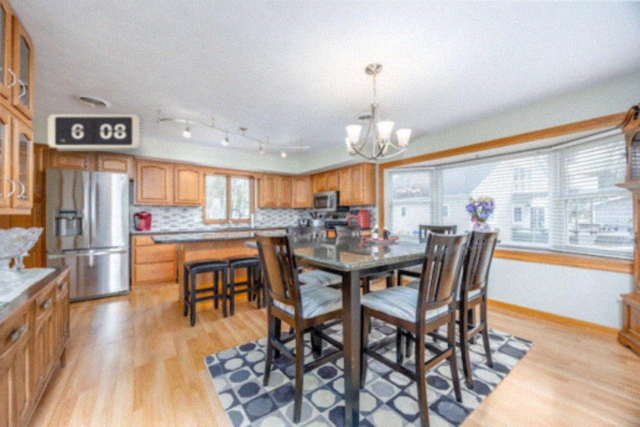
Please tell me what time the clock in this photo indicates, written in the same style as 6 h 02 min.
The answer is 6 h 08 min
